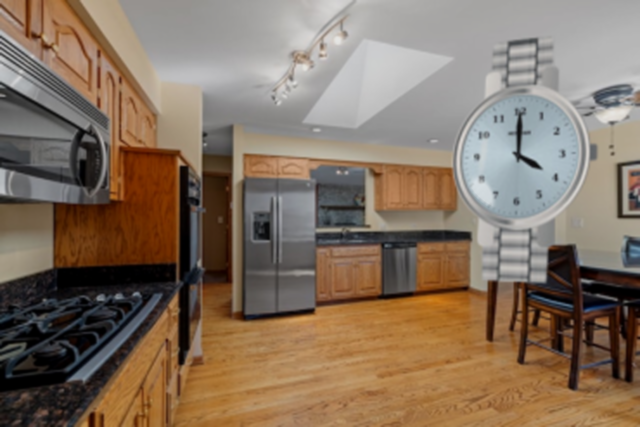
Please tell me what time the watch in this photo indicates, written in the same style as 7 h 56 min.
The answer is 4 h 00 min
